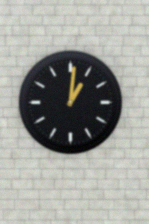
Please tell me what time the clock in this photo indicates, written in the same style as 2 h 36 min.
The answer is 1 h 01 min
